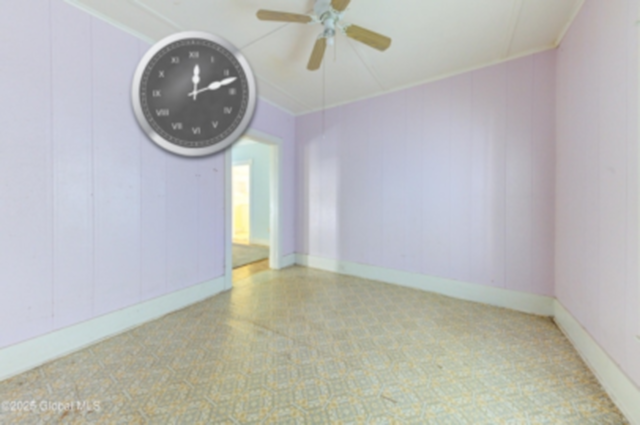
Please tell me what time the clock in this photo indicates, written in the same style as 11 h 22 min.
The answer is 12 h 12 min
